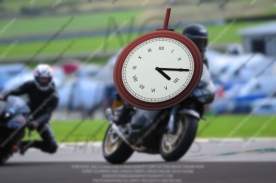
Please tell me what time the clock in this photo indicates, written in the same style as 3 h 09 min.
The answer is 4 h 15 min
